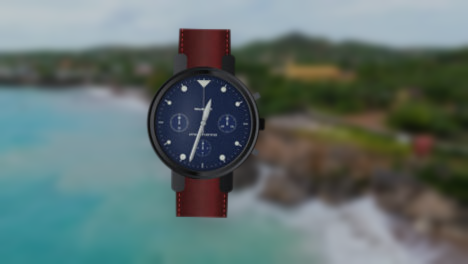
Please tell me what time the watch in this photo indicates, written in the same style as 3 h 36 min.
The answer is 12 h 33 min
